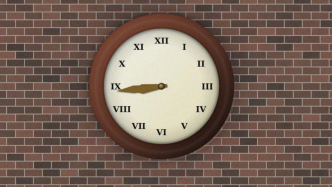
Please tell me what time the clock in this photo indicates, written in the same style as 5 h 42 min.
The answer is 8 h 44 min
